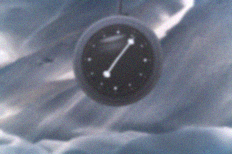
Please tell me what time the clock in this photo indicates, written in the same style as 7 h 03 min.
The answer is 7 h 06 min
